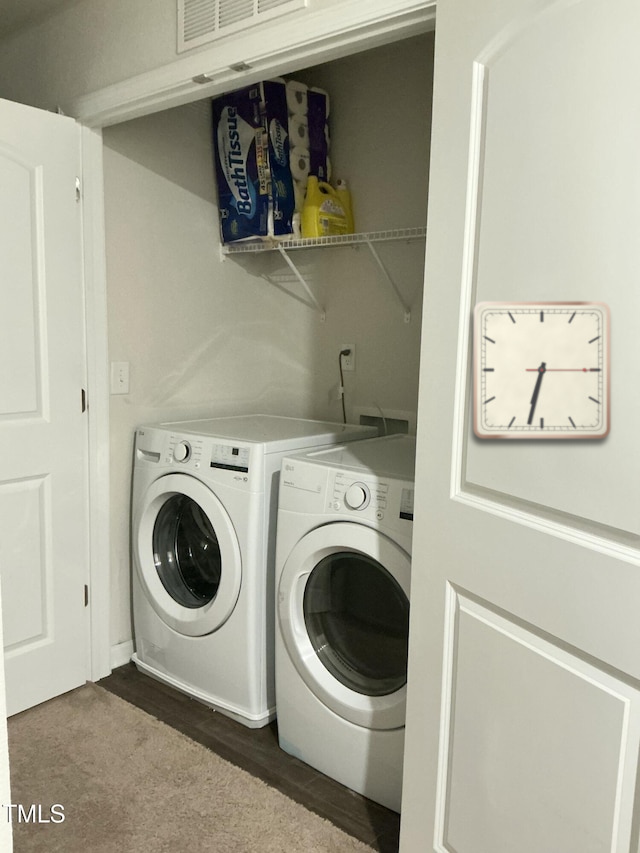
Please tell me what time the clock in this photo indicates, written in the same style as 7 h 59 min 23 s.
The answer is 6 h 32 min 15 s
